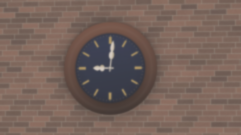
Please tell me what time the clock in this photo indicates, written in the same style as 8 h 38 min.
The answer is 9 h 01 min
